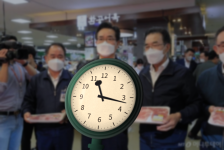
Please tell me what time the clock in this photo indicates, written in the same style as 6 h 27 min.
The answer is 11 h 17 min
